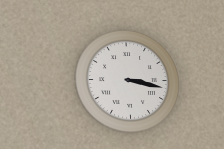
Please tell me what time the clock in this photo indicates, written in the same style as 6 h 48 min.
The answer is 3 h 17 min
